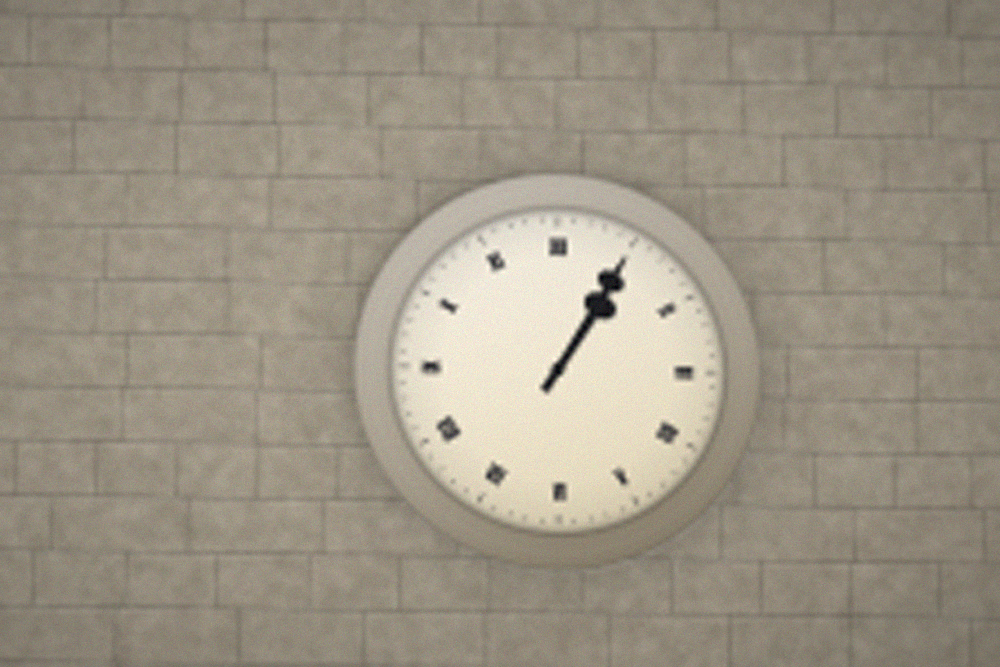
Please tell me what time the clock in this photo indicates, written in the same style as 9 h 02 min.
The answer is 1 h 05 min
